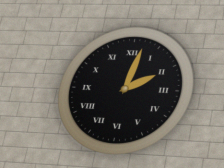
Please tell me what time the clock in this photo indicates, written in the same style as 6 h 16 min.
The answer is 2 h 02 min
